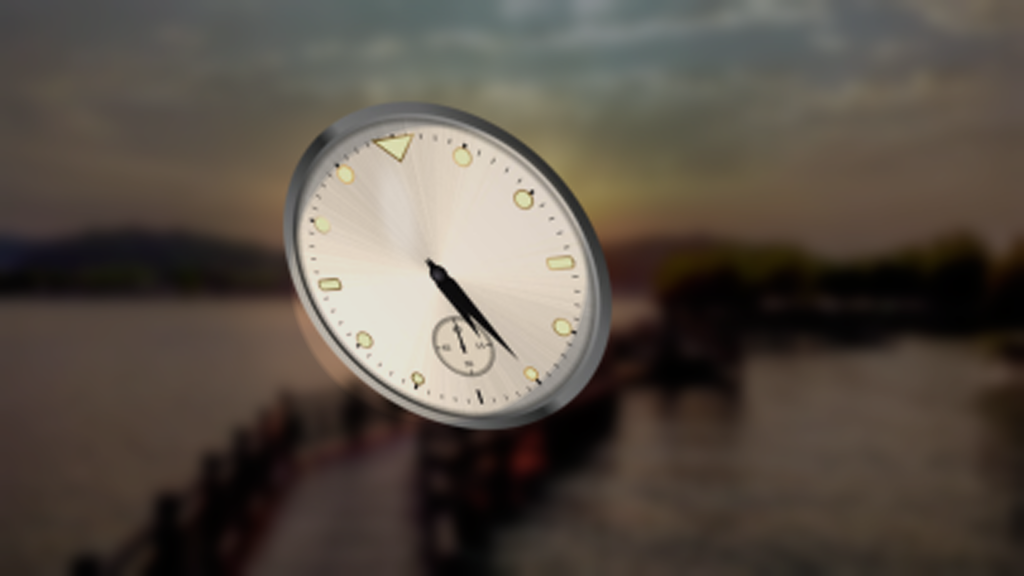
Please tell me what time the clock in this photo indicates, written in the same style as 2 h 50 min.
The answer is 5 h 25 min
